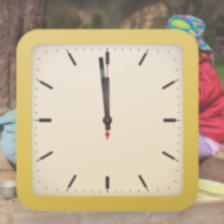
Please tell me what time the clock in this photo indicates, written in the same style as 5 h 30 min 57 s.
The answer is 11 h 59 min 00 s
